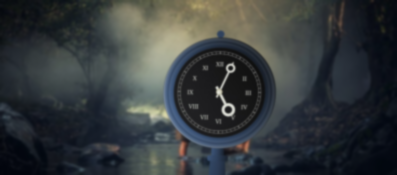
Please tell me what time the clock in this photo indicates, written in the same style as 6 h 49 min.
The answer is 5 h 04 min
